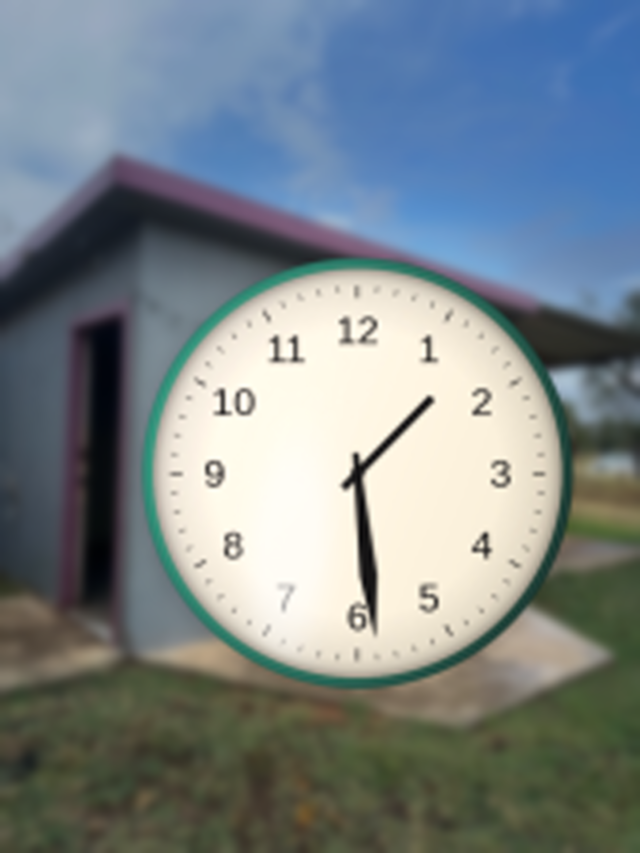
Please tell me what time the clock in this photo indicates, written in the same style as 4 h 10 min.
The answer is 1 h 29 min
